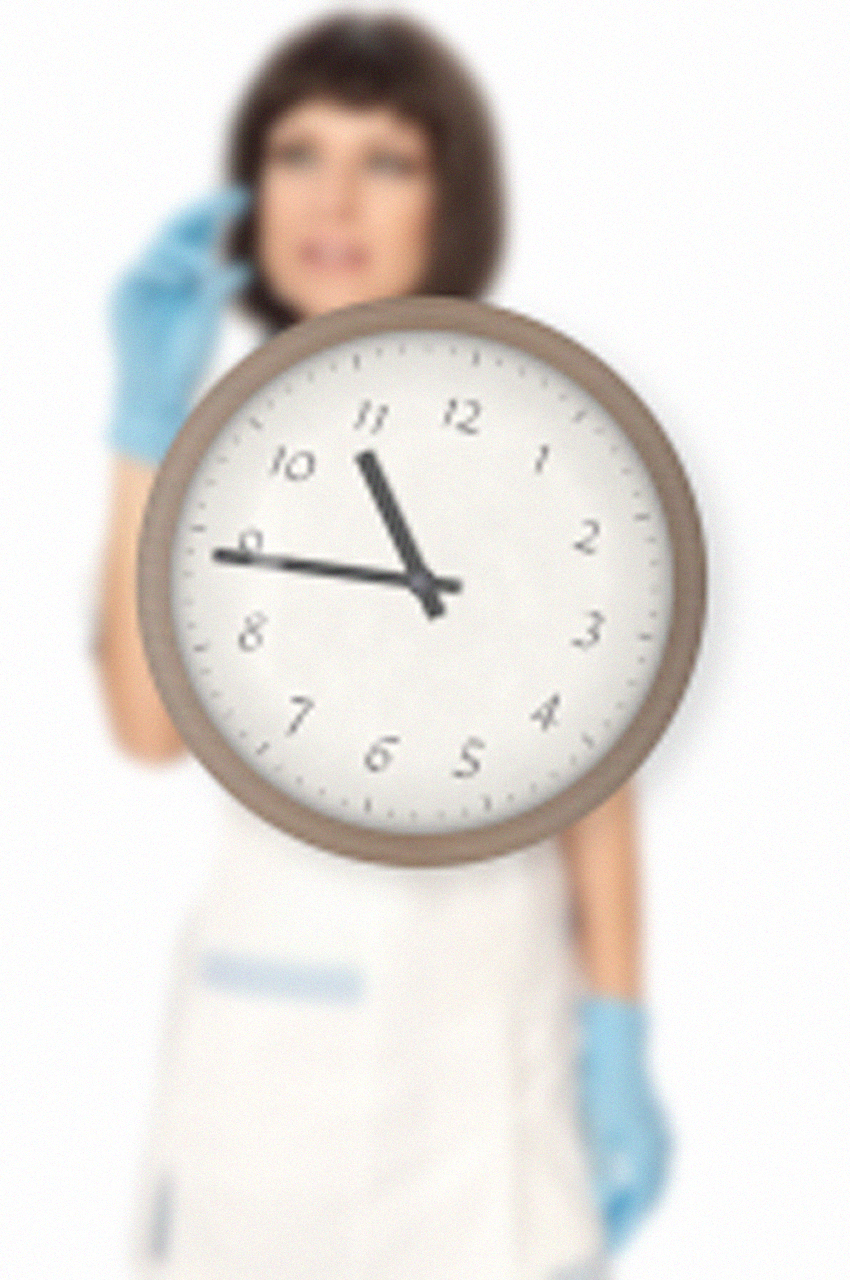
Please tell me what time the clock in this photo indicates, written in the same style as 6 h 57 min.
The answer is 10 h 44 min
